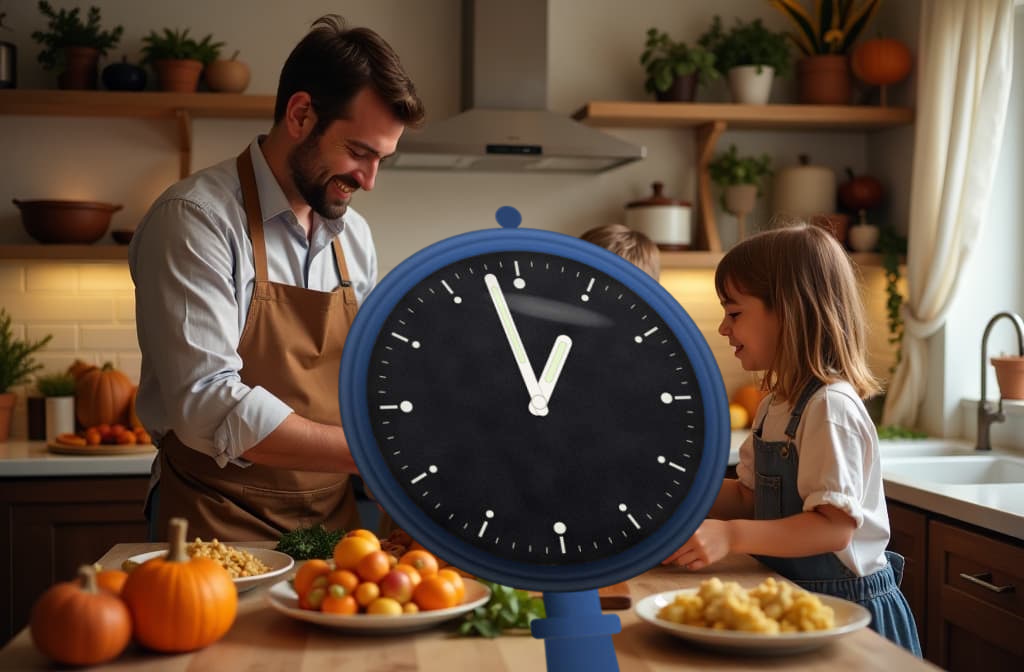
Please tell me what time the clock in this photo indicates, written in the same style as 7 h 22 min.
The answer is 12 h 58 min
